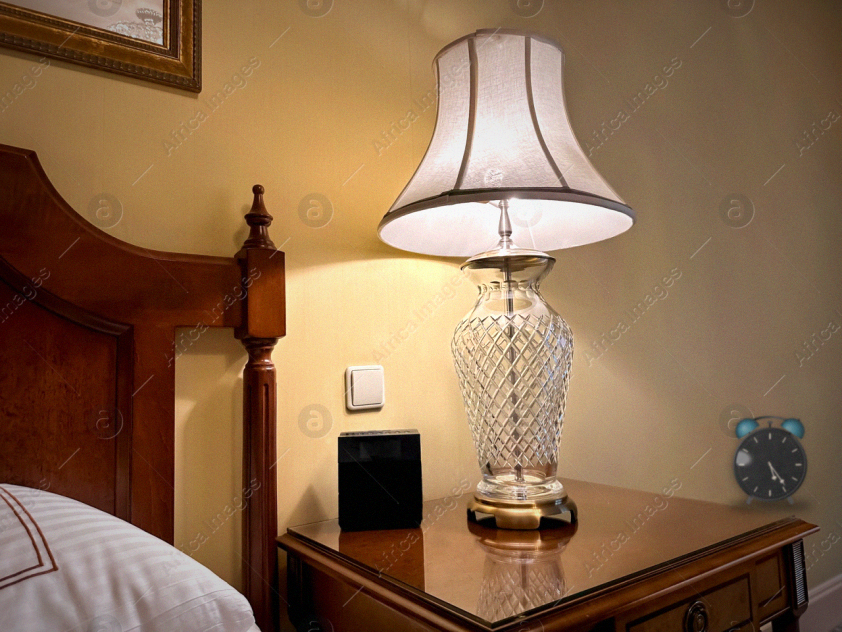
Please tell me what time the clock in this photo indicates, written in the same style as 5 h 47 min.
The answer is 5 h 24 min
